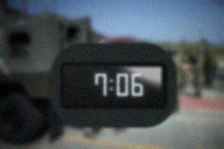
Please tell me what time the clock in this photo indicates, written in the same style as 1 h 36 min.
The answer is 7 h 06 min
